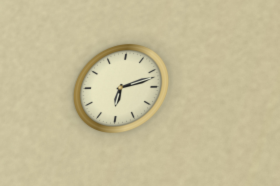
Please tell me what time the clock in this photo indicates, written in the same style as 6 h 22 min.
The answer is 6 h 12 min
